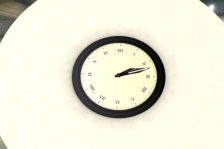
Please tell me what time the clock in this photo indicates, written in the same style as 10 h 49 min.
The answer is 2 h 12 min
